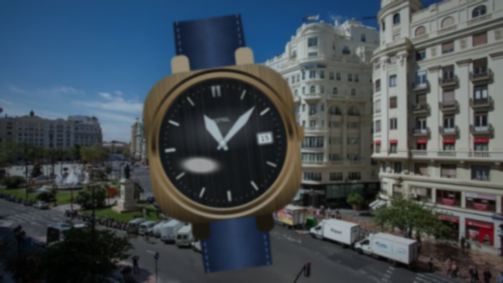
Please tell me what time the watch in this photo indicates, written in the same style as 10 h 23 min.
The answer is 11 h 08 min
